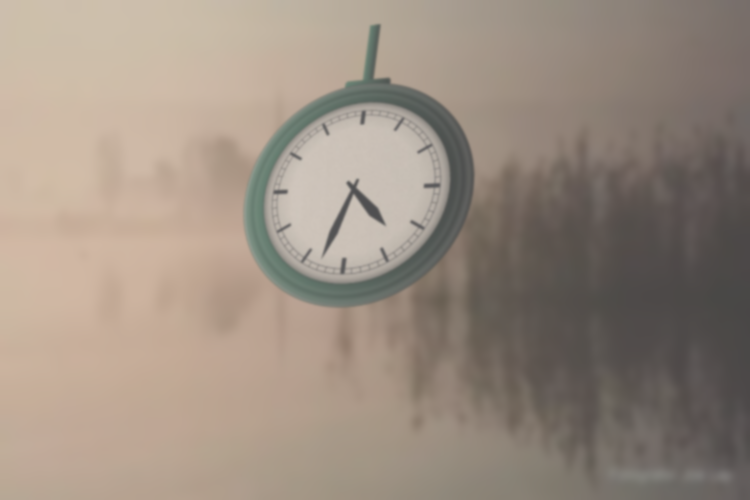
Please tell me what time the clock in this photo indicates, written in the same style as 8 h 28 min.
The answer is 4 h 33 min
